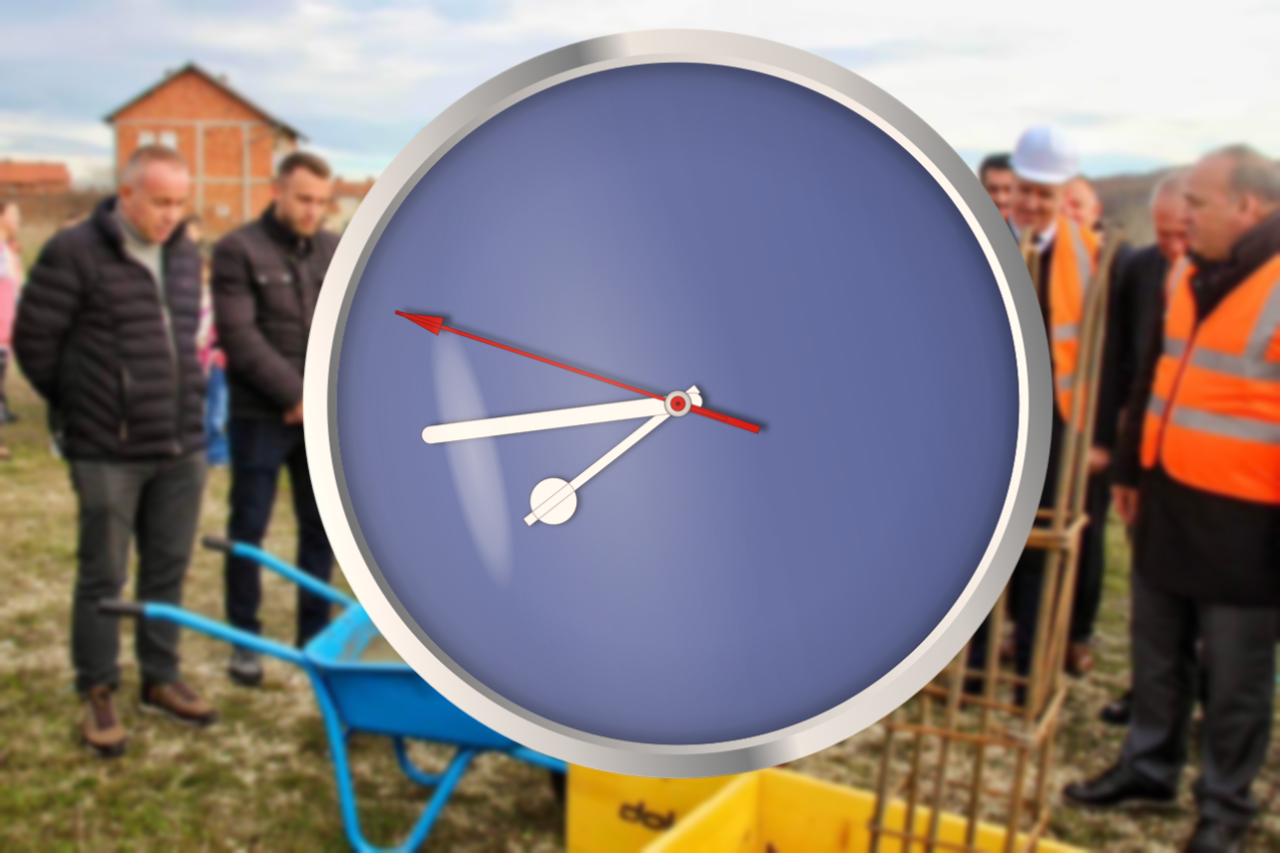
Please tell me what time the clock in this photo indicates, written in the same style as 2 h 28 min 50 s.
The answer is 7 h 43 min 48 s
